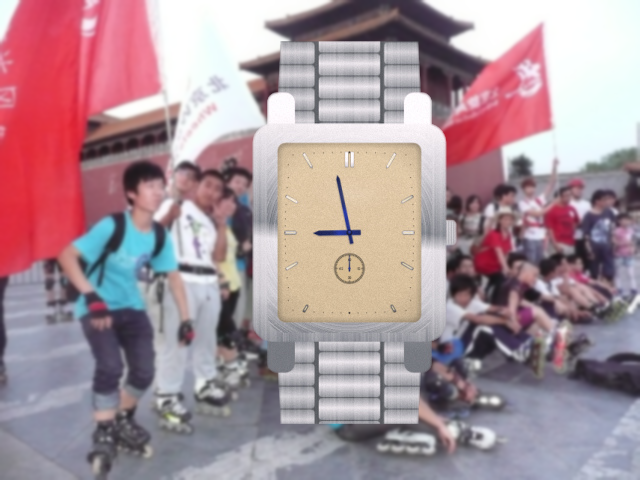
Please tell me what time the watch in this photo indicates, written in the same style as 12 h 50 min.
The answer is 8 h 58 min
